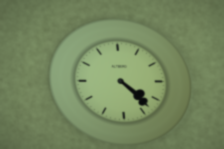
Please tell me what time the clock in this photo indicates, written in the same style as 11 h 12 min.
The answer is 4 h 23 min
